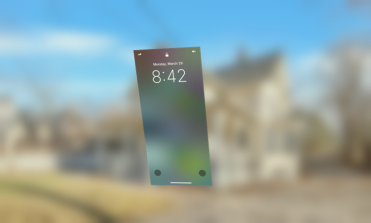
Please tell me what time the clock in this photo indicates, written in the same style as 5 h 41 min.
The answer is 8 h 42 min
